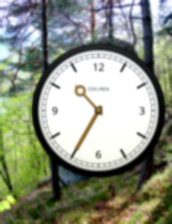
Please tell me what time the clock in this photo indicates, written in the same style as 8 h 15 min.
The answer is 10 h 35 min
